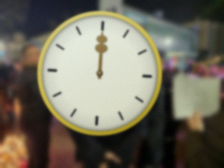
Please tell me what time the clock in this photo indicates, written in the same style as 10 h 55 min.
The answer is 12 h 00 min
